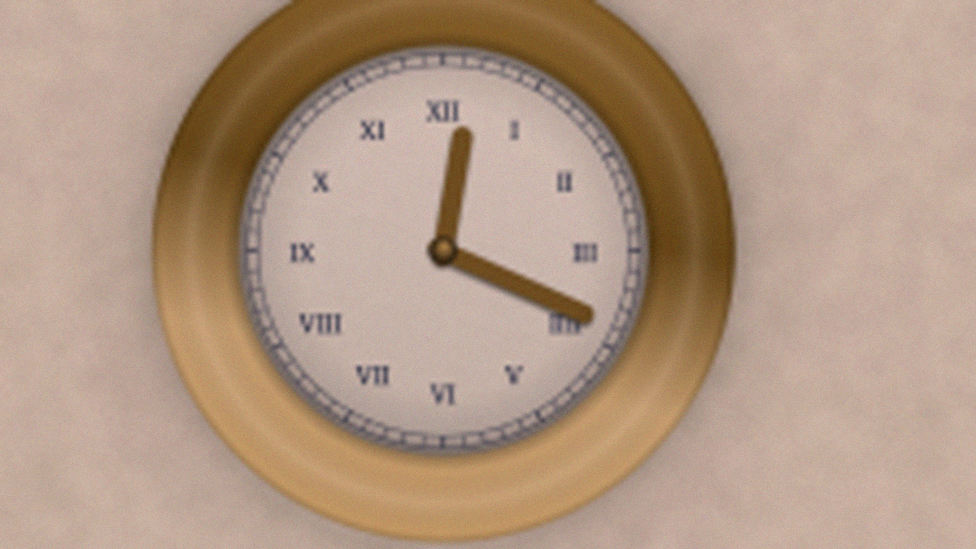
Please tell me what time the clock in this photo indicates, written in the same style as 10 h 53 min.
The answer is 12 h 19 min
